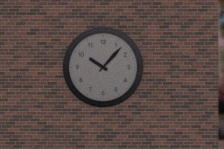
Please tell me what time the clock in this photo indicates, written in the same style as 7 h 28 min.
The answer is 10 h 07 min
